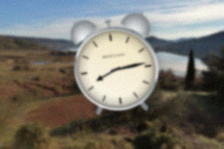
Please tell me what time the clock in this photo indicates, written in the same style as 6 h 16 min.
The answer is 8 h 14 min
